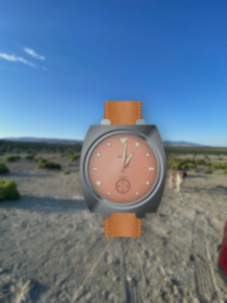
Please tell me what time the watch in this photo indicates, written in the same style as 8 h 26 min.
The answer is 1 h 01 min
